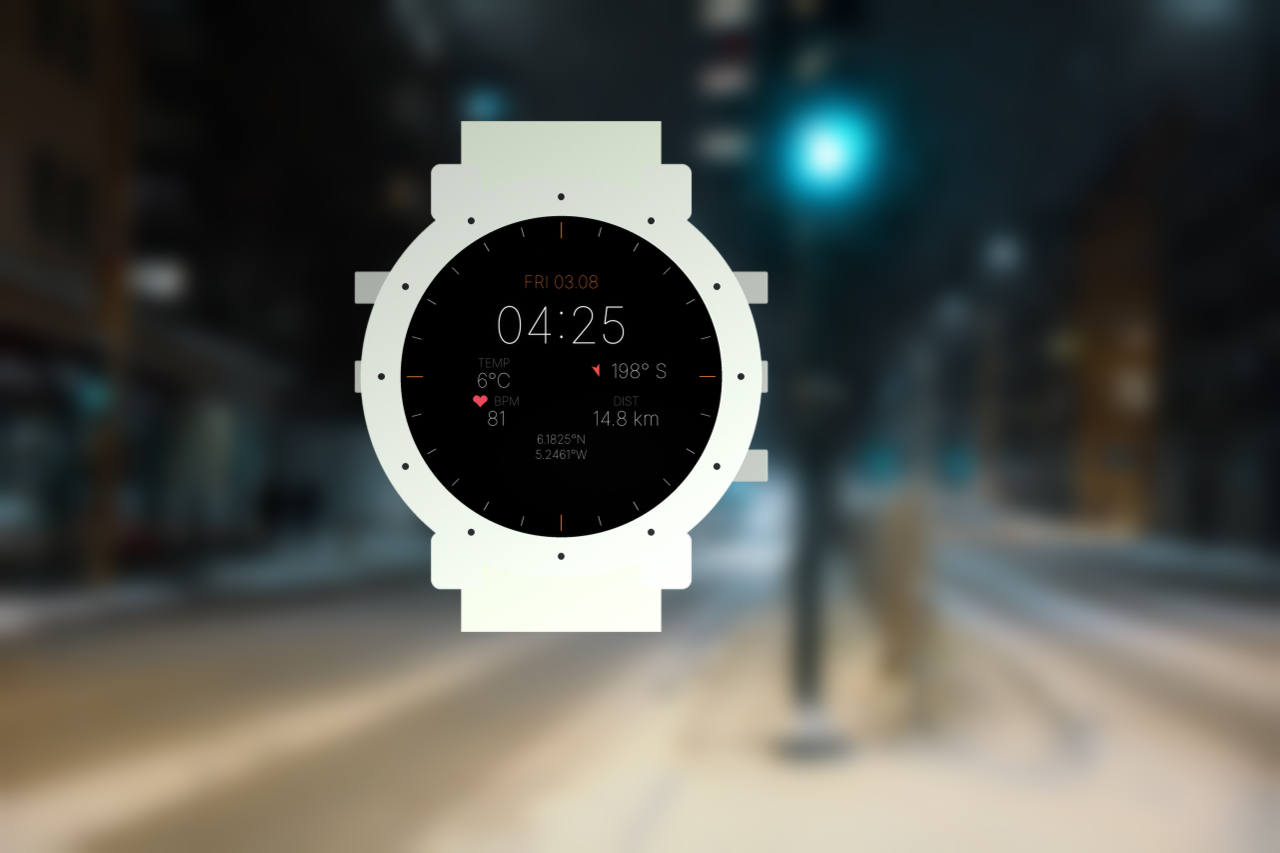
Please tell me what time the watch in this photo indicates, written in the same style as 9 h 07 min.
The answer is 4 h 25 min
